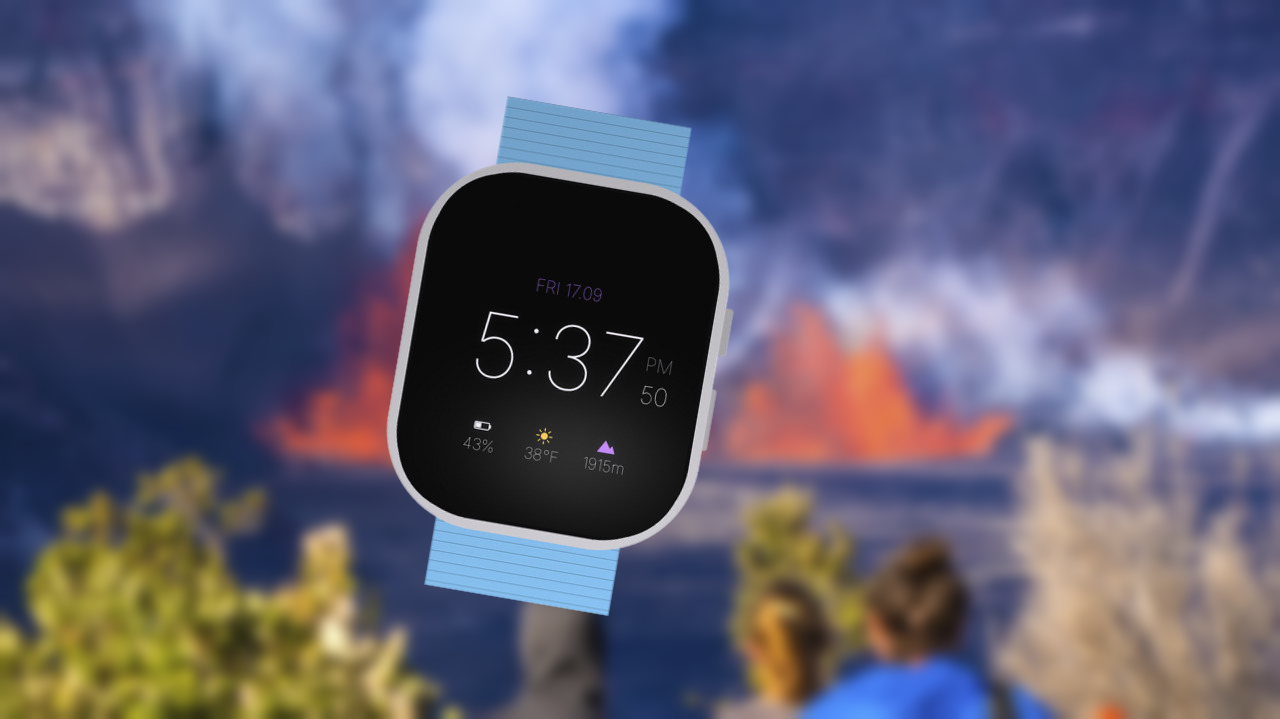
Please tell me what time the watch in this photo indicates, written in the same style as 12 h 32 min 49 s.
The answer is 5 h 37 min 50 s
